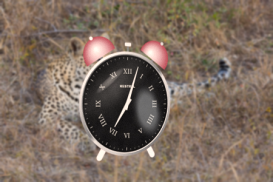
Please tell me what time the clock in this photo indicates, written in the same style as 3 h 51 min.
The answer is 7 h 03 min
